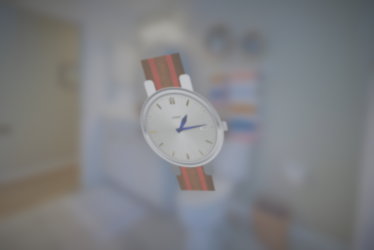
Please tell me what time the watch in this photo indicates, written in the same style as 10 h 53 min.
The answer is 1 h 14 min
